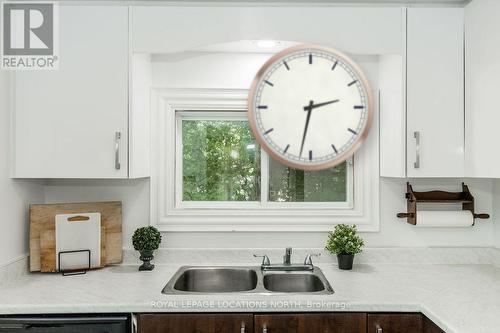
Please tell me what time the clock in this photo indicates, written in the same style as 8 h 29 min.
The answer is 2 h 32 min
